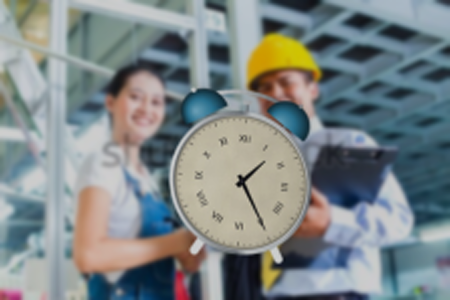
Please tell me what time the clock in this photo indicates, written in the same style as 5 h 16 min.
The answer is 1 h 25 min
